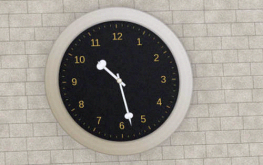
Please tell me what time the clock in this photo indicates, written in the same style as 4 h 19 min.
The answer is 10 h 28 min
